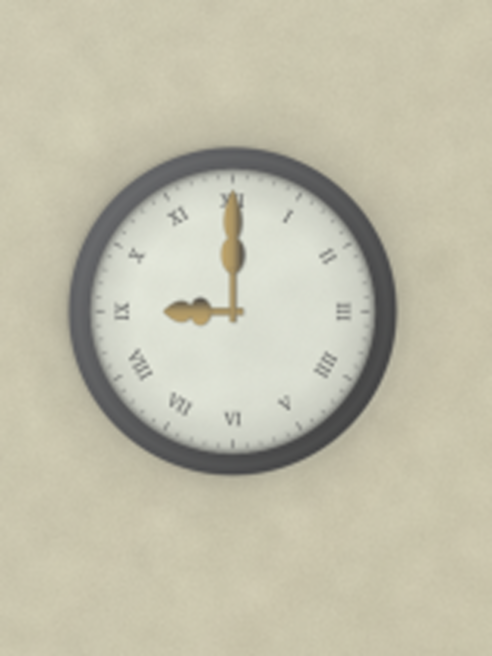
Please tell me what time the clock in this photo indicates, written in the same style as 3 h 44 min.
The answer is 9 h 00 min
